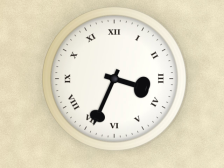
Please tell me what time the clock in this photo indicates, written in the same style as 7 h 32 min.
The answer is 3 h 34 min
